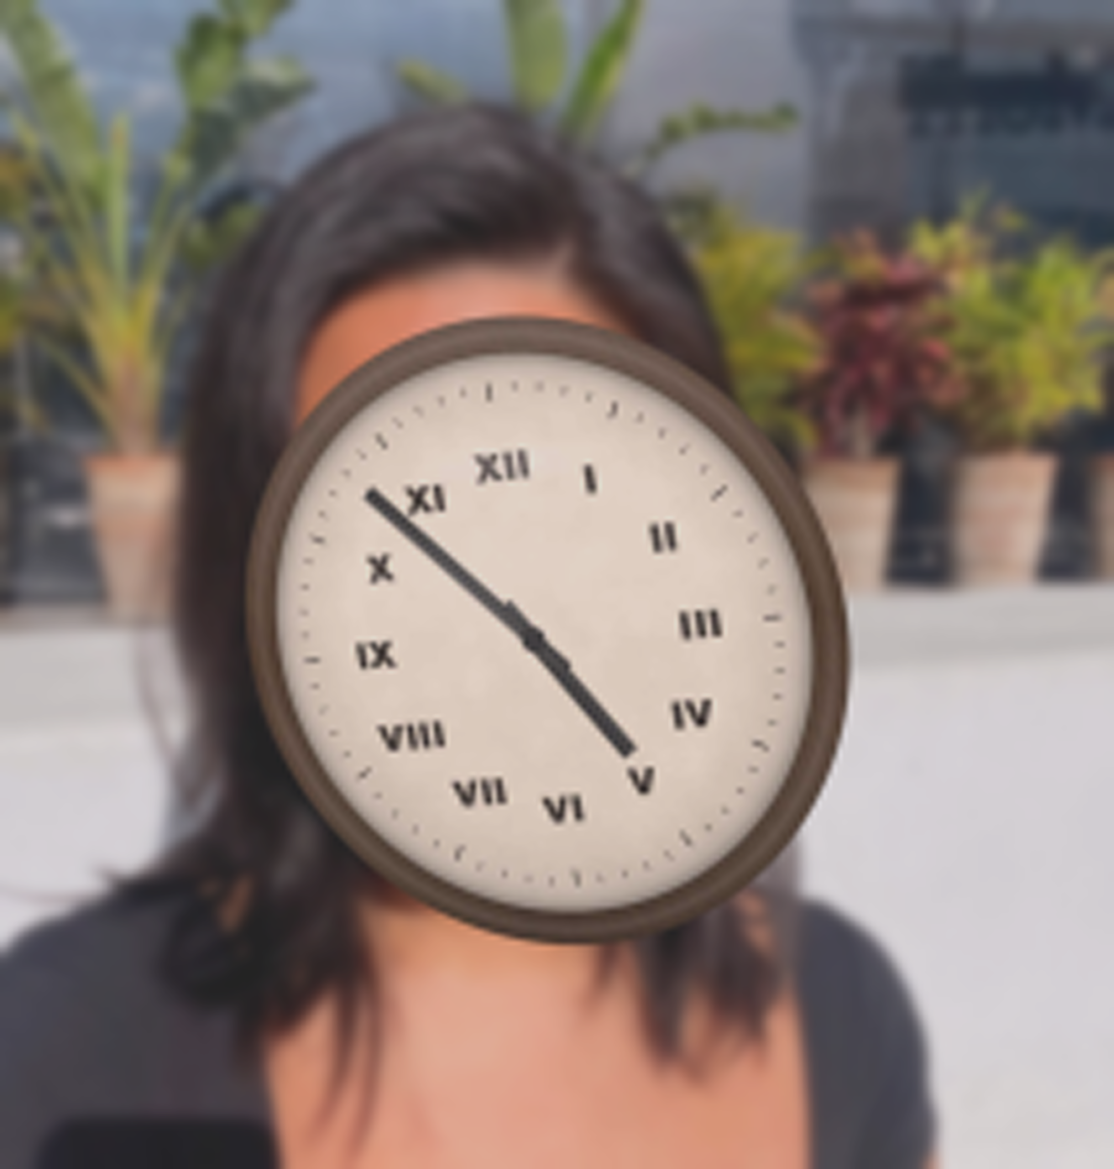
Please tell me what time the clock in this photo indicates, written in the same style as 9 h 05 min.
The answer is 4 h 53 min
